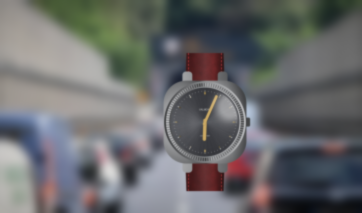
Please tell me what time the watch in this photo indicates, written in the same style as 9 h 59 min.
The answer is 6 h 04 min
